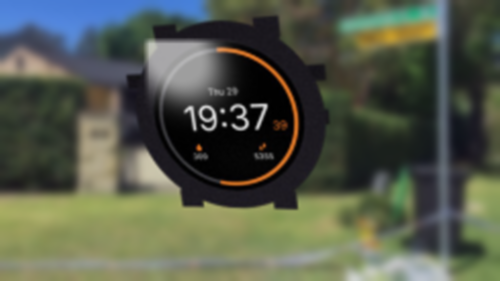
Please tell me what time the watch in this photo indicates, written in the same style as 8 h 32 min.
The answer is 19 h 37 min
